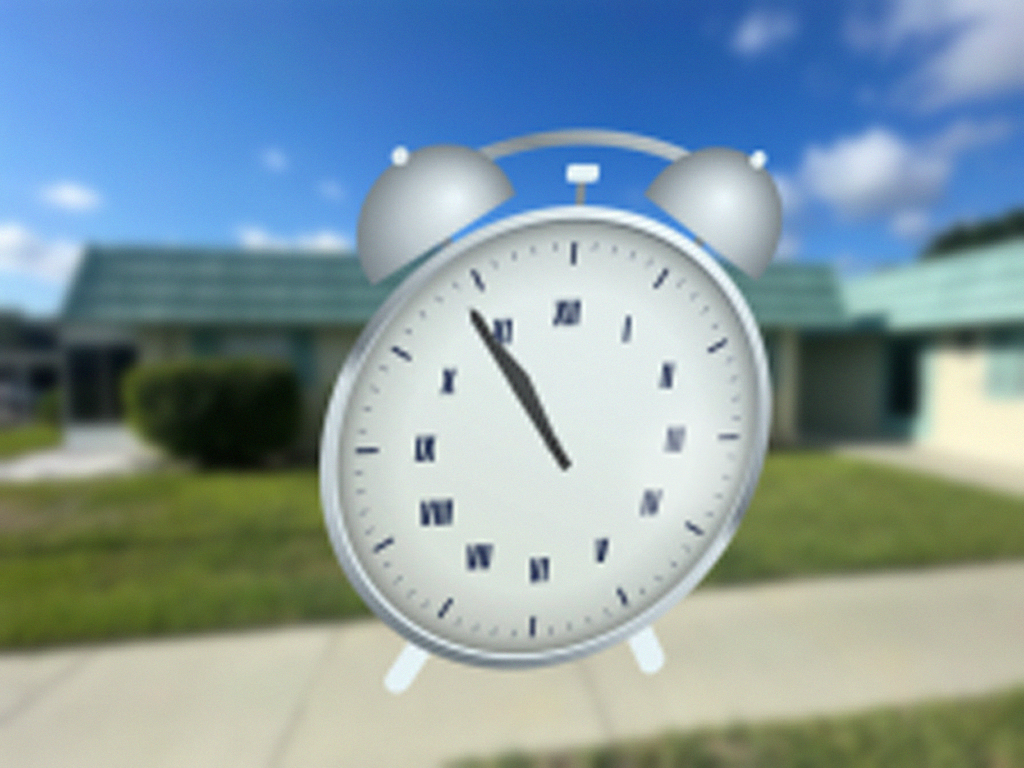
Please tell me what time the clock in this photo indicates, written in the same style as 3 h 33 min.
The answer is 10 h 54 min
